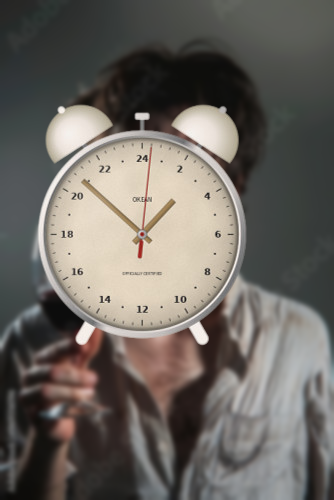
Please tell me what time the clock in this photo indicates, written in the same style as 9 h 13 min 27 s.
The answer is 2 h 52 min 01 s
